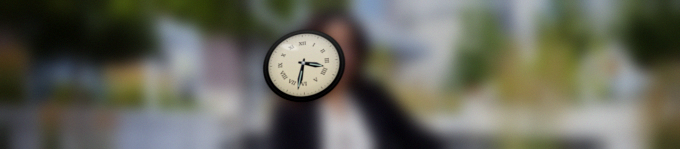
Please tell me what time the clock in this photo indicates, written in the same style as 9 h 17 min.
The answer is 3 h 32 min
